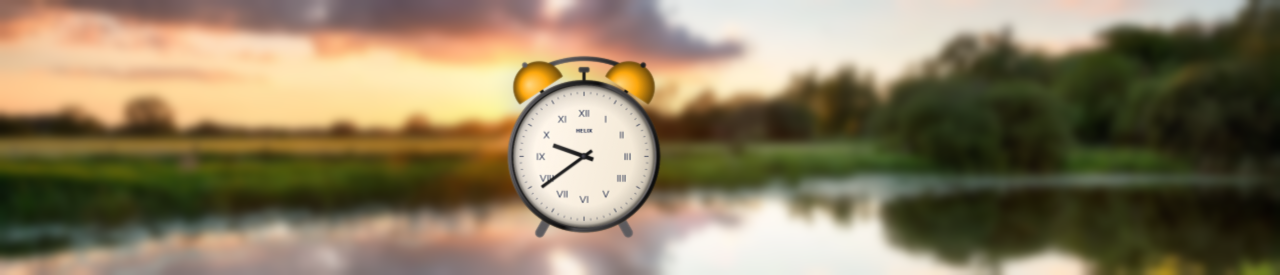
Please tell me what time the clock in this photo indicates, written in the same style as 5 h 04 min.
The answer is 9 h 39 min
